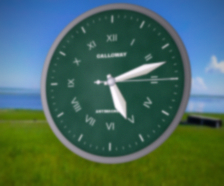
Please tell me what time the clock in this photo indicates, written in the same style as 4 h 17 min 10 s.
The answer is 5 h 12 min 15 s
